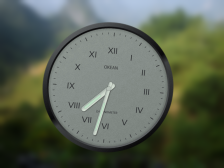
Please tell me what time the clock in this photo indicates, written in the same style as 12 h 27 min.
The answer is 7 h 32 min
